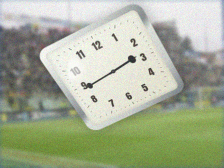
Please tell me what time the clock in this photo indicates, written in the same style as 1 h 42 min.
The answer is 2 h 44 min
